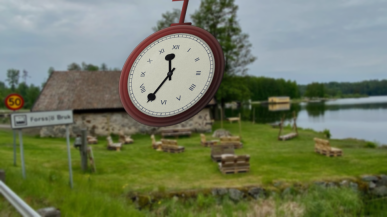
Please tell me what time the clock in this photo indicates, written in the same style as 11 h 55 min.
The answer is 11 h 35 min
